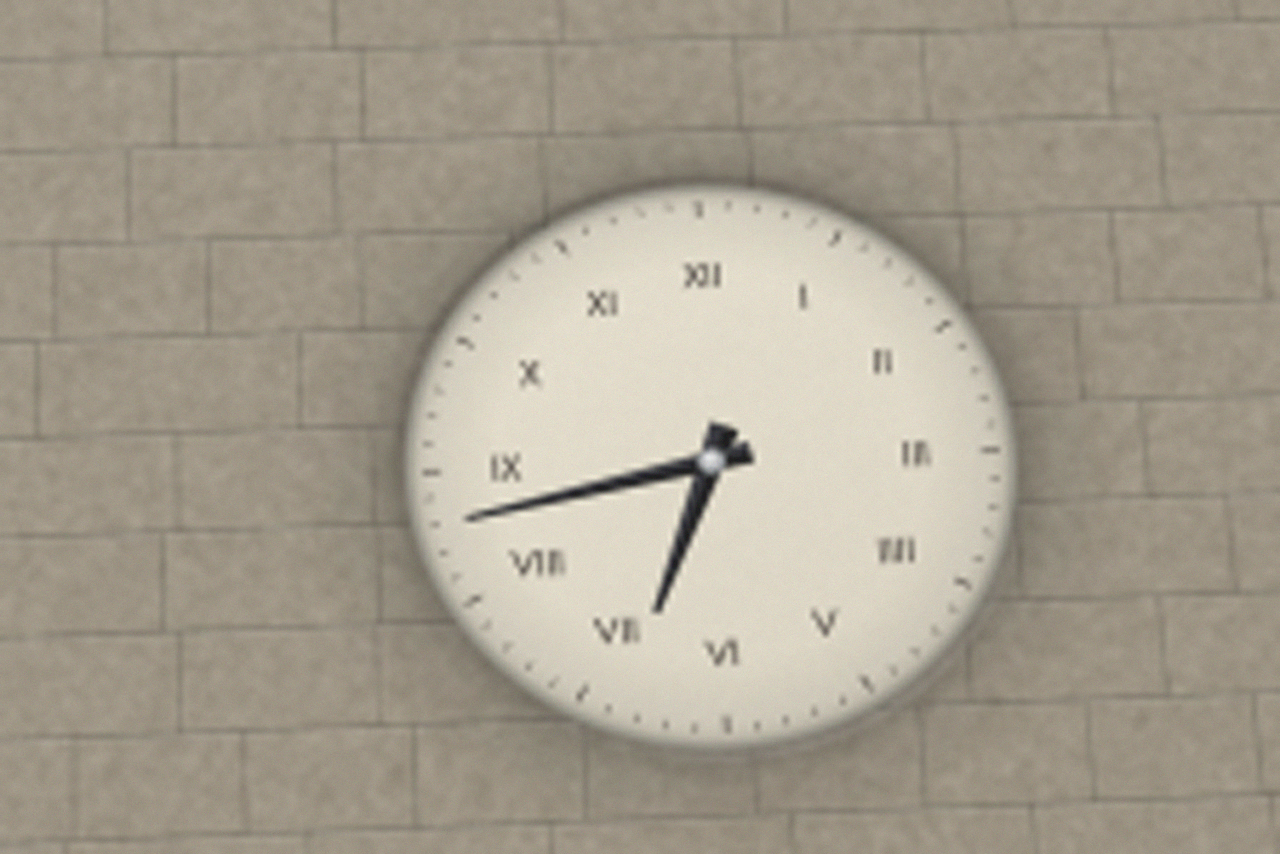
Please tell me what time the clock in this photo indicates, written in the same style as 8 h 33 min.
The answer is 6 h 43 min
